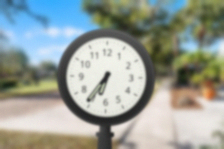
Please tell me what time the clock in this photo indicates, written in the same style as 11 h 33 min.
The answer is 6 h 36 min
